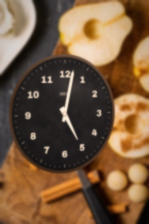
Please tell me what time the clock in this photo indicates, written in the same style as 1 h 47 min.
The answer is 5 h 02 min
